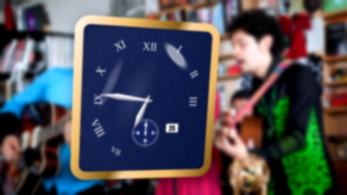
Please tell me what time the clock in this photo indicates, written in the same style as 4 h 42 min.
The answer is 6 h 46 min
